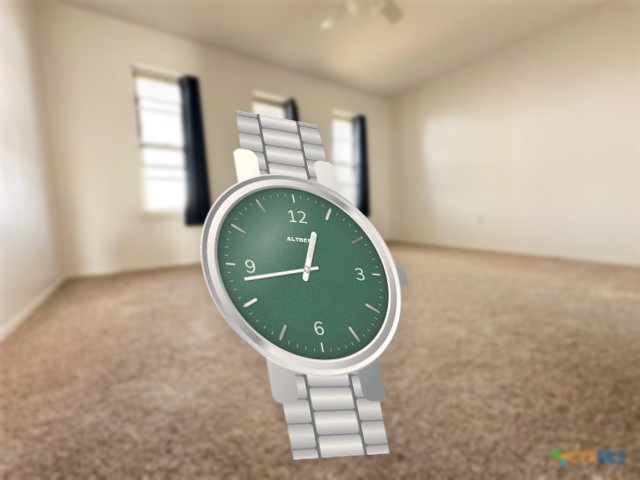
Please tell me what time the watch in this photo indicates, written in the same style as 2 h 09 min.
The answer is 12 h 43 min
